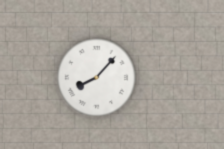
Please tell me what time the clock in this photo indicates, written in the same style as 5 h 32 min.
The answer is 8 h 07 min
